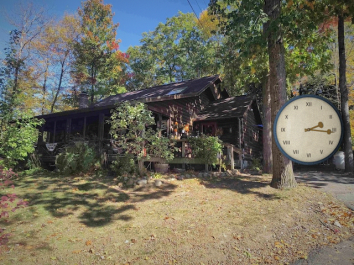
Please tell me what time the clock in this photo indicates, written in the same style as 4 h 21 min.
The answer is 2 h 16 min
